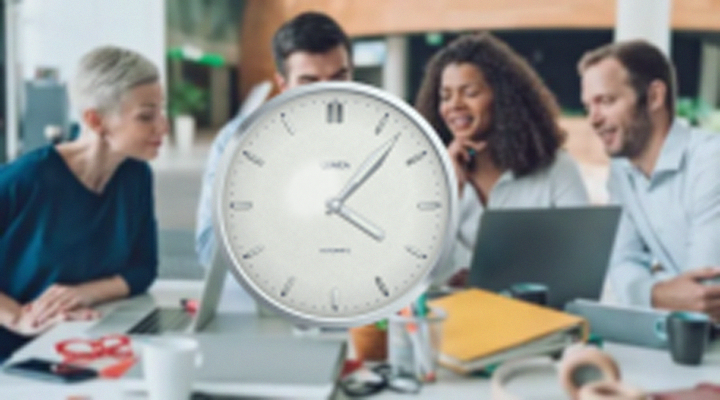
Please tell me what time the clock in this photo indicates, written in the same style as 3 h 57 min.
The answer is 4 h 07 min
